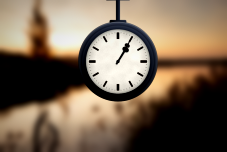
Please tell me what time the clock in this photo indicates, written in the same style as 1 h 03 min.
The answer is 1 h 05 min
